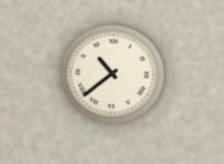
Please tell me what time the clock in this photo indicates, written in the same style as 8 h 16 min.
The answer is 10 h 38 min
